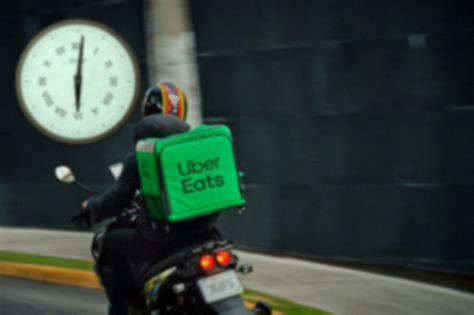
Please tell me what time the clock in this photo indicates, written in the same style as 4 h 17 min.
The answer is 6 h 01 min
